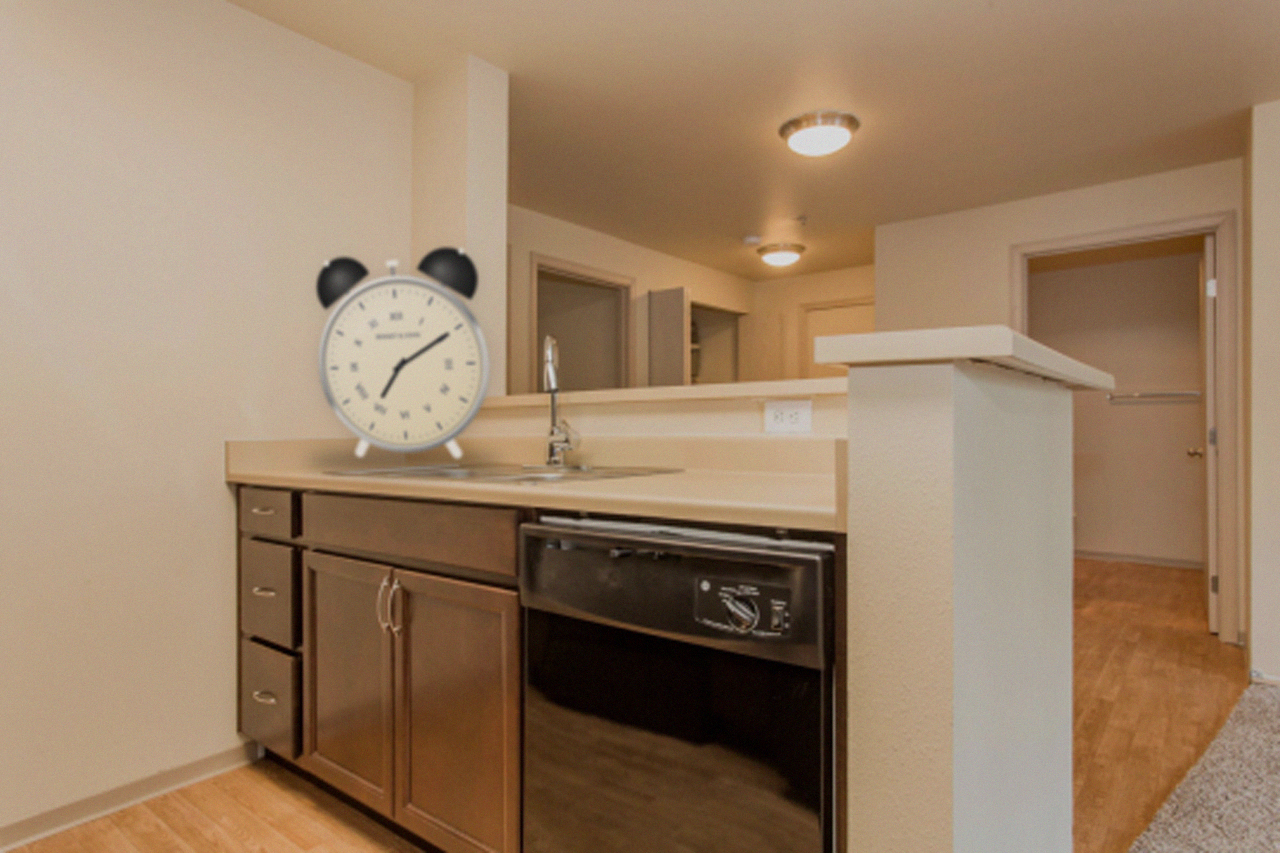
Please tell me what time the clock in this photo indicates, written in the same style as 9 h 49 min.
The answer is 7 h 10 min
